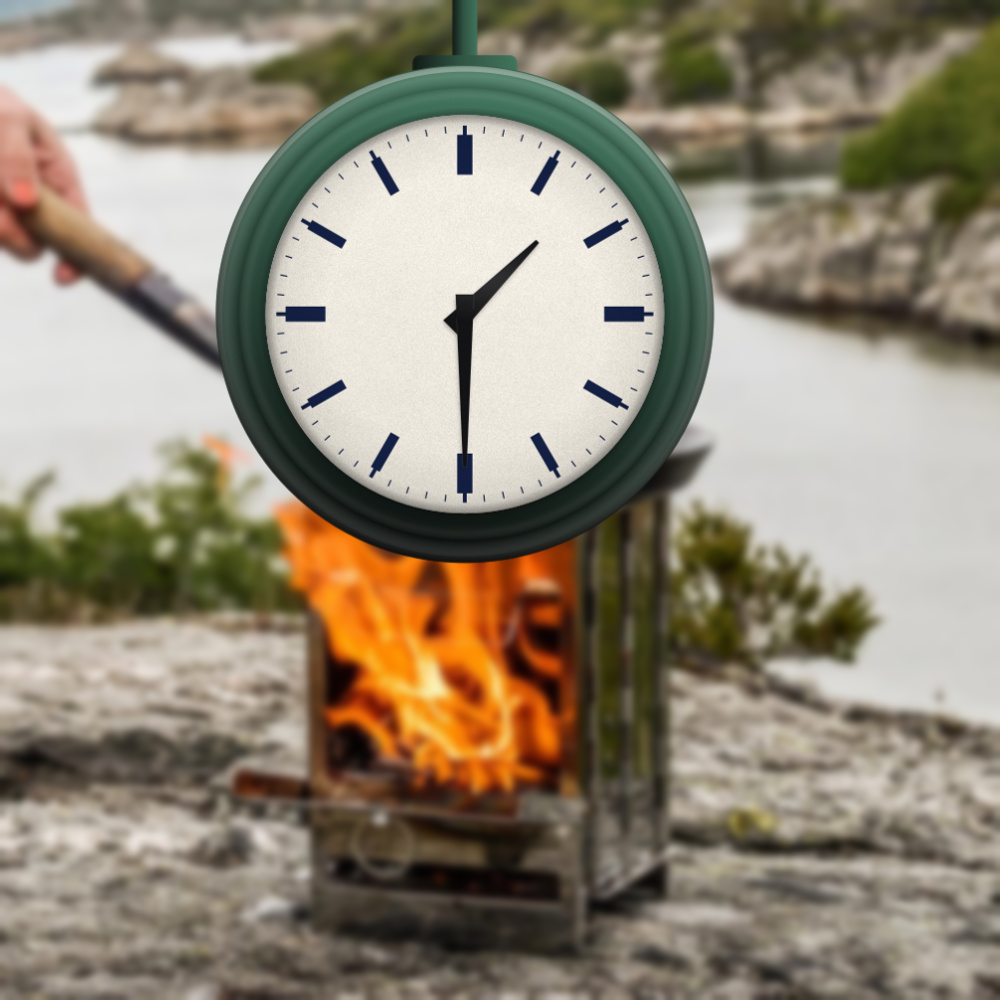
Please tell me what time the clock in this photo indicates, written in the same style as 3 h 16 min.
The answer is 1 h 30 min
